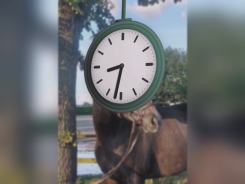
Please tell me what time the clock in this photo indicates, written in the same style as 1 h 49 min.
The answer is 8 h 32 min
